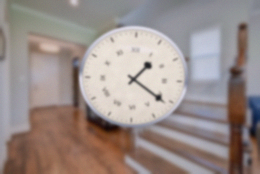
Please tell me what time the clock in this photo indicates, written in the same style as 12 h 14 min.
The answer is 1 h 21 min
